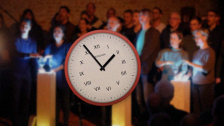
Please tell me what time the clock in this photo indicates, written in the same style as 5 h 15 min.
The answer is 1 h 56 min
